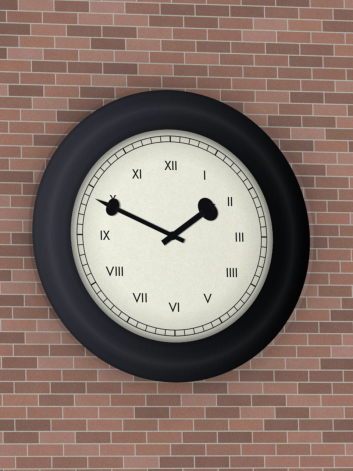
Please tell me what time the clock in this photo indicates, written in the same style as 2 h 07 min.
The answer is 1 h 49 min
